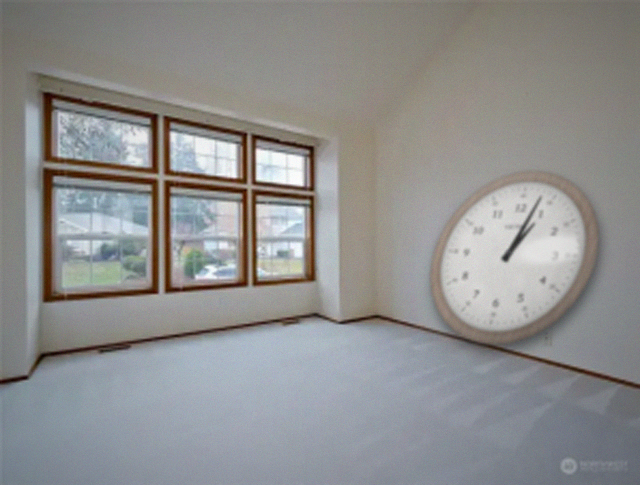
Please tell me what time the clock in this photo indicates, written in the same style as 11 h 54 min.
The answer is 1 h 03 min
